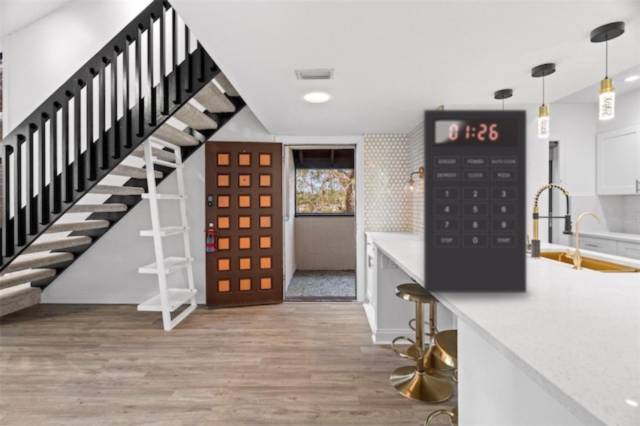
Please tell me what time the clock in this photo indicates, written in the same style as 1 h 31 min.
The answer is 1 h 26 min
